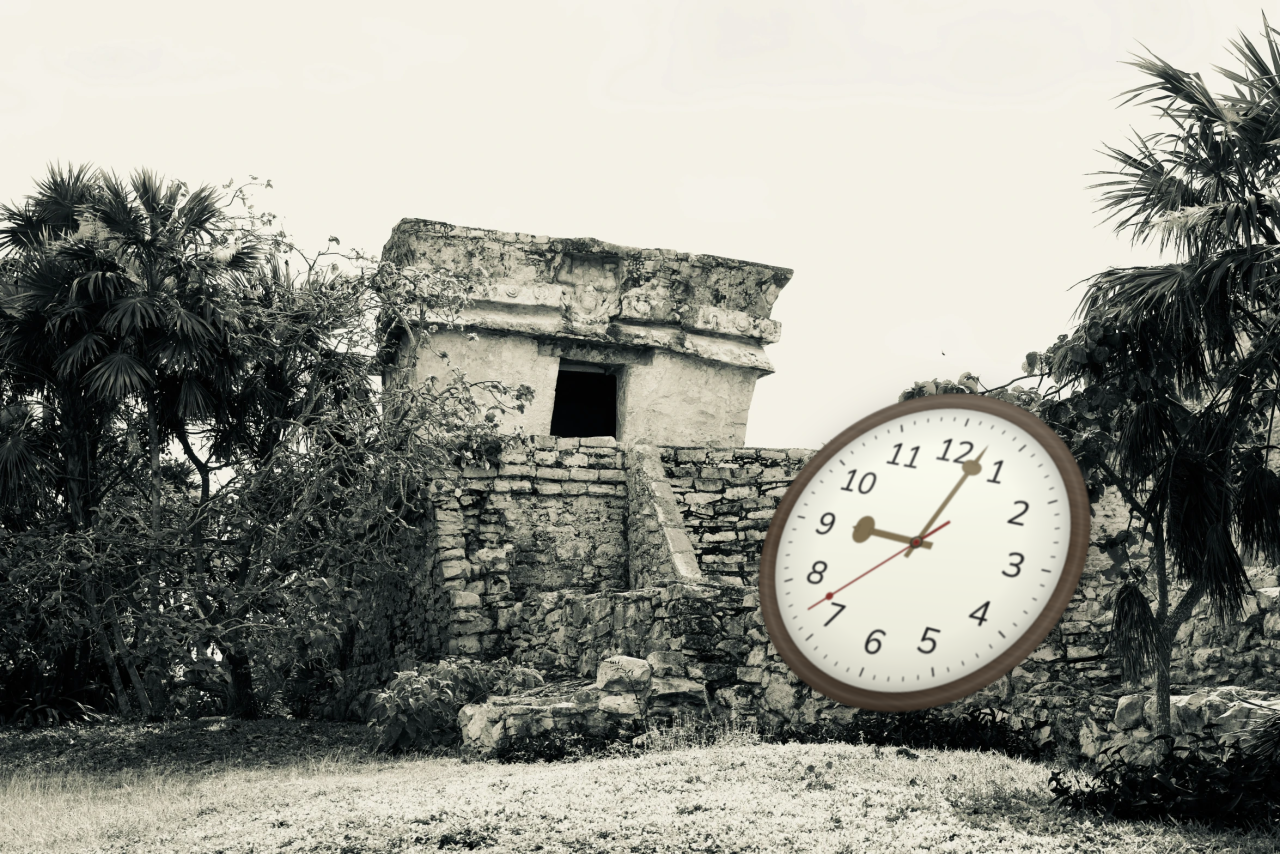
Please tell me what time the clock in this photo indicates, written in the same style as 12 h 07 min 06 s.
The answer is 9 h 02 min 37 s
